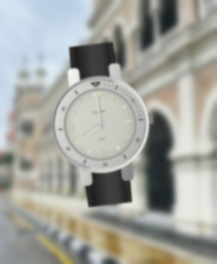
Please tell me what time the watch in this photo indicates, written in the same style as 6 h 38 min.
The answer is 8 h 00 min
